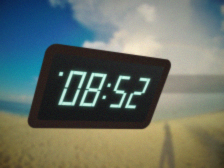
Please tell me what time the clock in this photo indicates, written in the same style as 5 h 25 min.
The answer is 8 h 52 min
